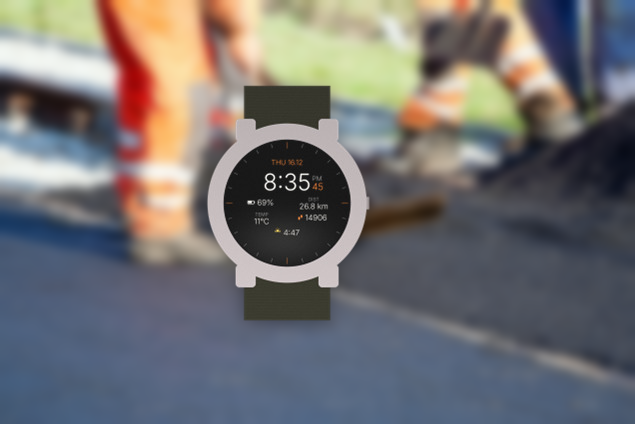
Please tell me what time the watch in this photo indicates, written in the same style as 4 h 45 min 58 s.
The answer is 8 h 35 min 45 s
